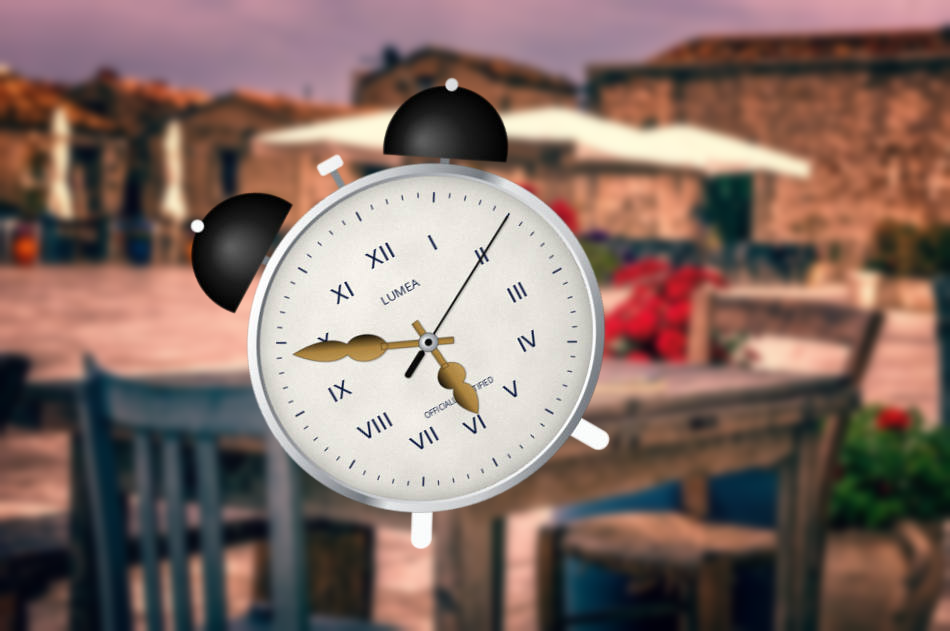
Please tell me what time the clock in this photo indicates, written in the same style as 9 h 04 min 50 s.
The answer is 5 h 49 min 10 s
